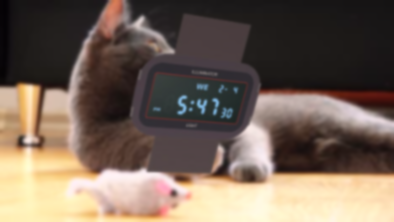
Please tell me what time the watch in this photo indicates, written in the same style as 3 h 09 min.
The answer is 5 h 47 min
